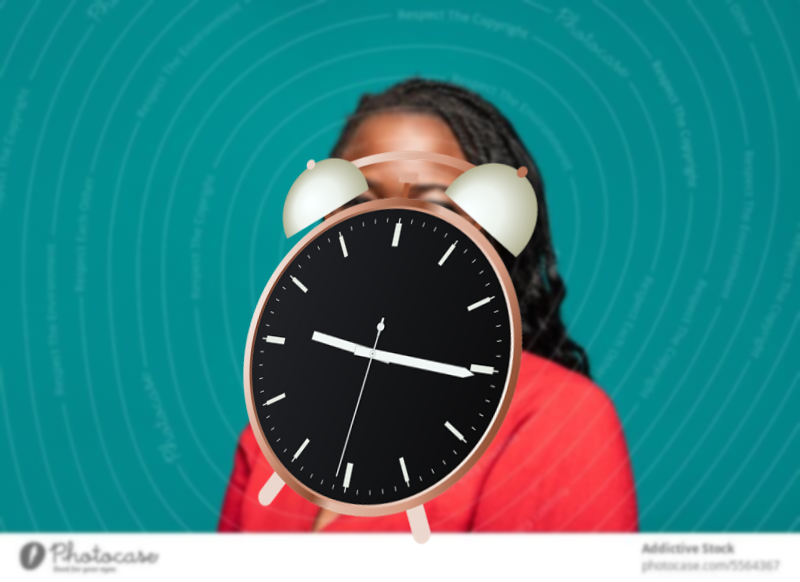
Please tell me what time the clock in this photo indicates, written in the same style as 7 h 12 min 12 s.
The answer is 9 h 15 min 31 s
